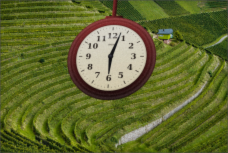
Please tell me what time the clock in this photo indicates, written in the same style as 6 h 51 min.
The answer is 6 h 03 min
